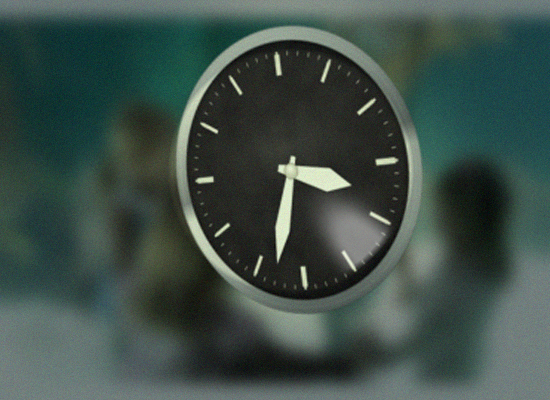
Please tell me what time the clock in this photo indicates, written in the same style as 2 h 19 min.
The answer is 3 h 33 min
